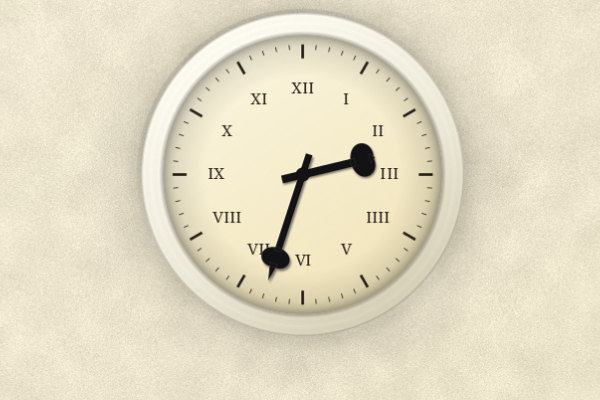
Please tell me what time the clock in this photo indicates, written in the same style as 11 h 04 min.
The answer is 2 h 33 min
